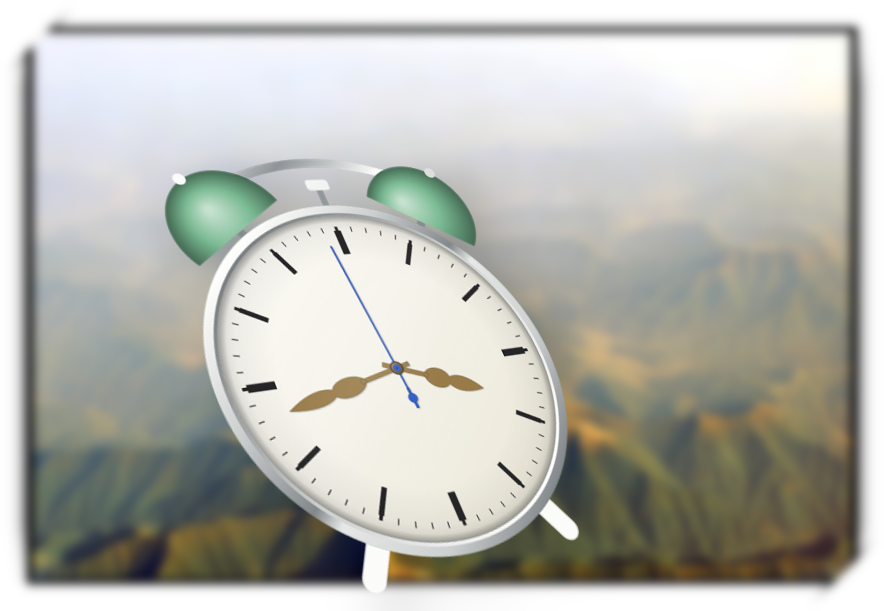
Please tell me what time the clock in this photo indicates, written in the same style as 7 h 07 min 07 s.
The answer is 3 h 42 min 59 s
